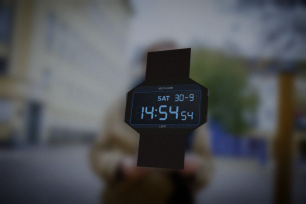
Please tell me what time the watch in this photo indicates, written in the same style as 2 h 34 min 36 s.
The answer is 14 h 54 min 54 s
